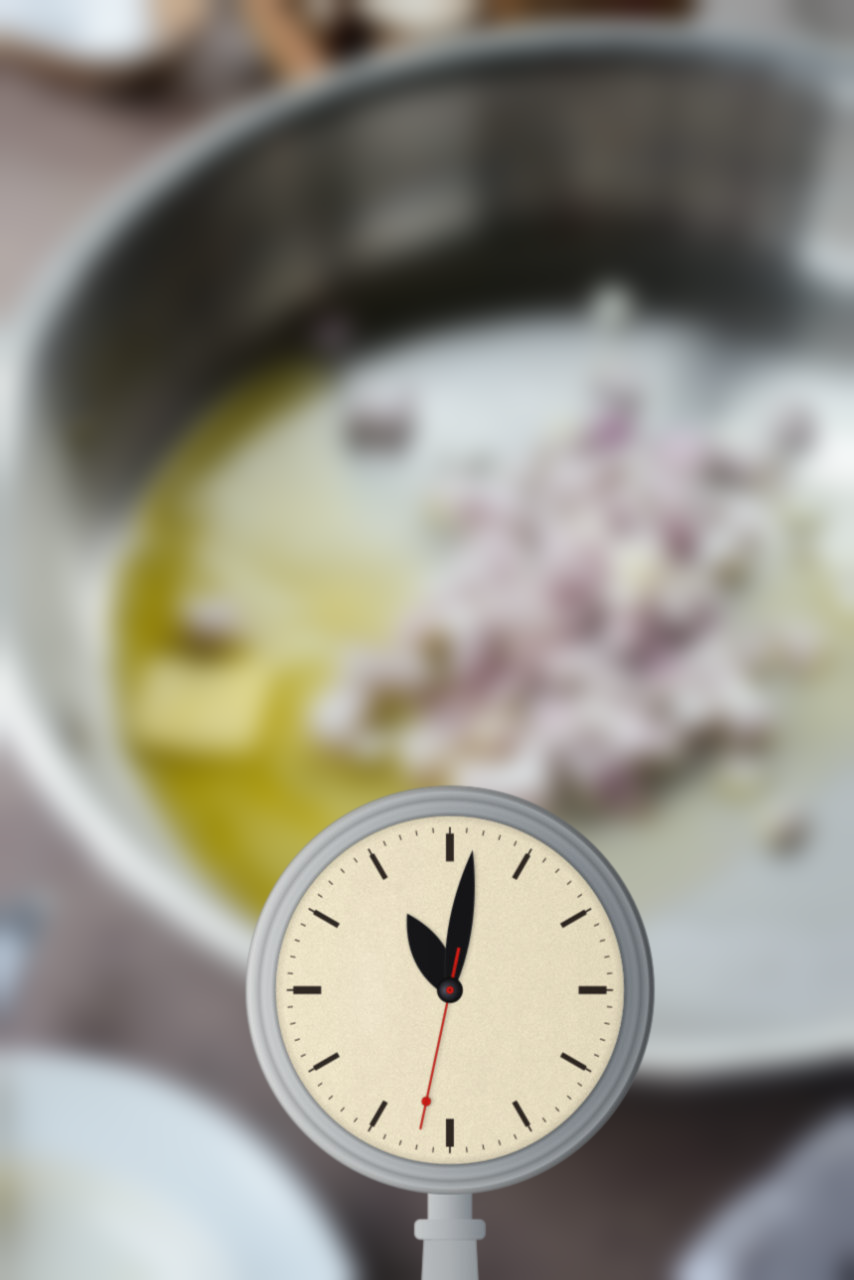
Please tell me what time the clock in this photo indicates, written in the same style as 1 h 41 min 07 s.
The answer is 11 h 01 min 32 s
